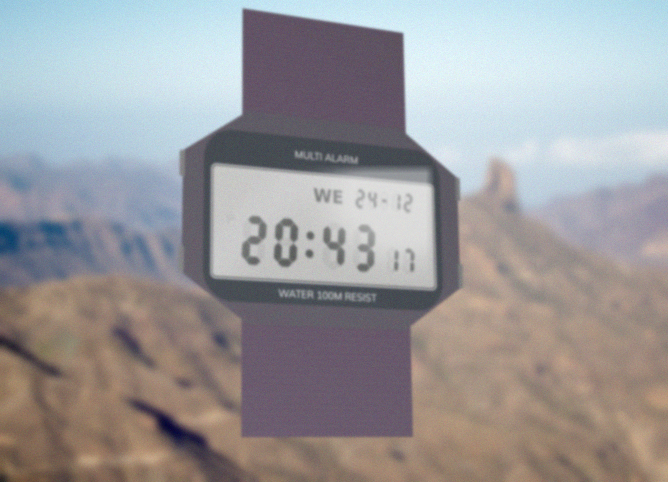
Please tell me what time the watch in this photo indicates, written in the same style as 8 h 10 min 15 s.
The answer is 20 h 43 min 17 s
